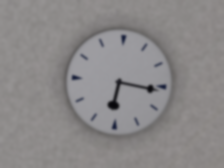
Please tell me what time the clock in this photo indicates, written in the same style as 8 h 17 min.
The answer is 6 h 16 min
